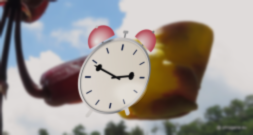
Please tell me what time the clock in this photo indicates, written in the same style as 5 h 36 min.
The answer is 2 h 49 min
